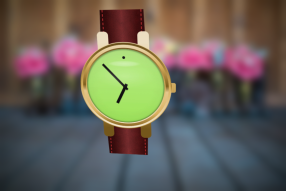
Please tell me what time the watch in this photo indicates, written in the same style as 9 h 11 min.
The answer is 6 h 53 min
